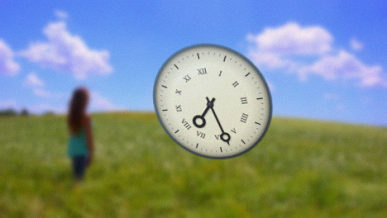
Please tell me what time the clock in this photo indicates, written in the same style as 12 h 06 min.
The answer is 7 h 28 min
